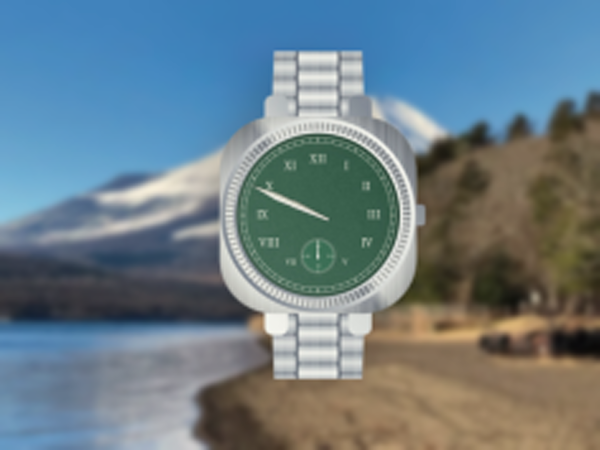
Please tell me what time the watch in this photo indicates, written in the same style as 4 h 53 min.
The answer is 9 h 49 min
